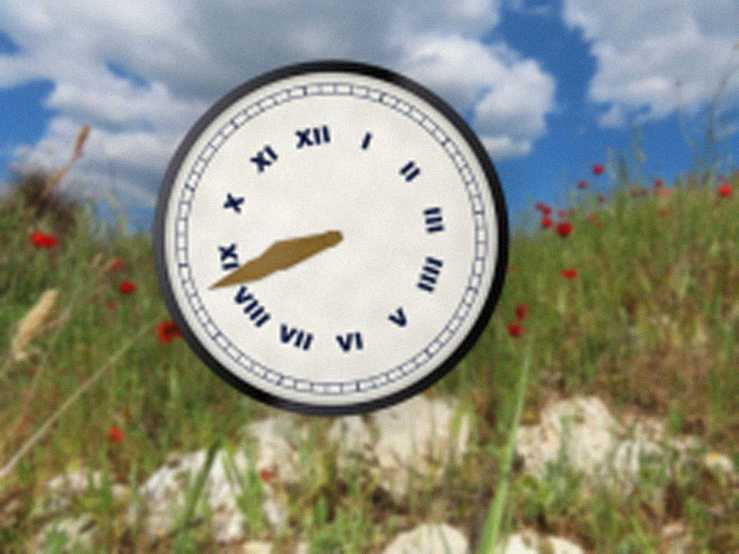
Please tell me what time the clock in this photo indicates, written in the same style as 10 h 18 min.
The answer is 8 h 43 min
